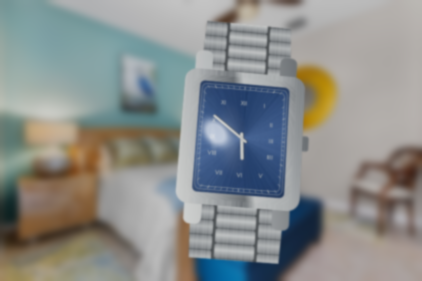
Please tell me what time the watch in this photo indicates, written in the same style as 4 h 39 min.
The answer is 5 h 51 min
